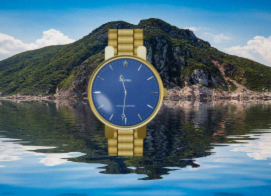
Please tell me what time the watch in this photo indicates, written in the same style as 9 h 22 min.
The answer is 11 h 31 min
